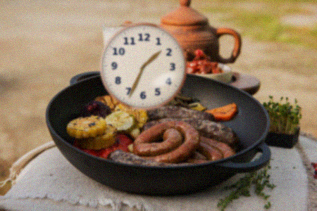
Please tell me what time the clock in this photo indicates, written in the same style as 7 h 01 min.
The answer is 1 h 34 min
